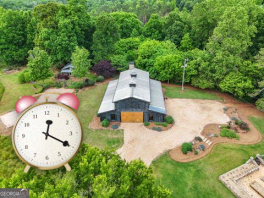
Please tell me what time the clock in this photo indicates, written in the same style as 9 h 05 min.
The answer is 12 h 20 min
